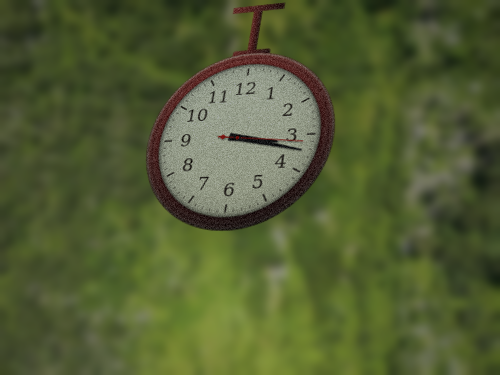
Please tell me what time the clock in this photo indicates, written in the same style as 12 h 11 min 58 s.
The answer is 3 h 17 min 16 s
